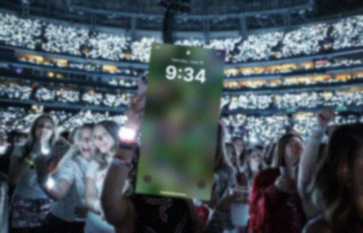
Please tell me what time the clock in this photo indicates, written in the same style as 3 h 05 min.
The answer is 9 h 34 min
